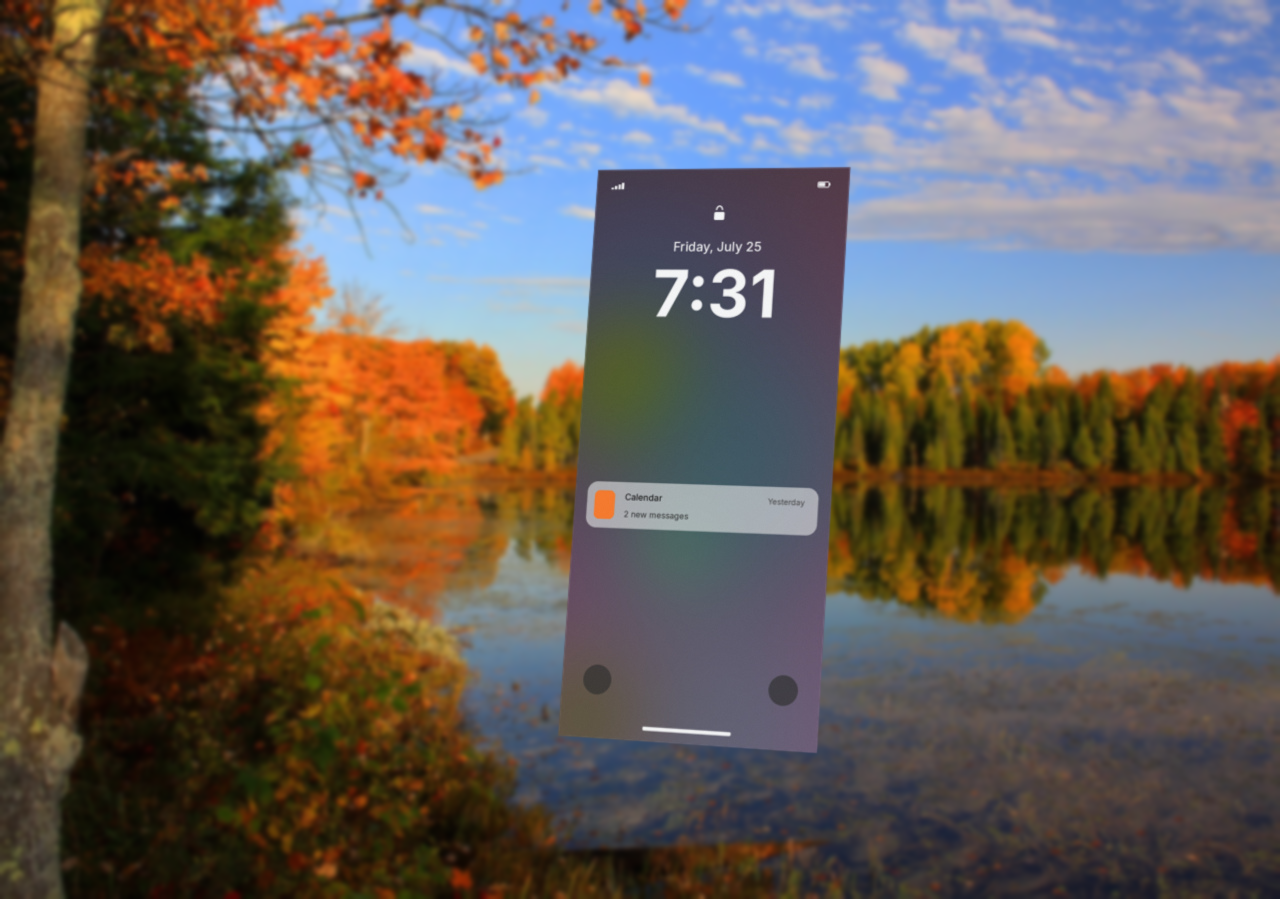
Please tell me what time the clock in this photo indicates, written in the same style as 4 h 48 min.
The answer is 7 h 31 min
